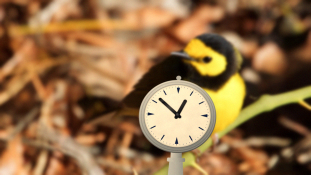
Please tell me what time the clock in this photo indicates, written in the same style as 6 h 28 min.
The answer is 12 h 52 min
